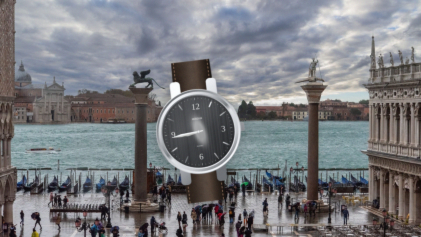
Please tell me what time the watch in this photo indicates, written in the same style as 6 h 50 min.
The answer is 8 h 44 min
